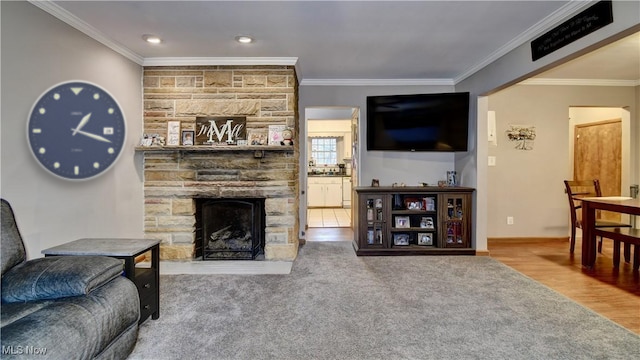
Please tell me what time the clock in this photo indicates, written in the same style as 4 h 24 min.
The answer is 1 h 18 min
